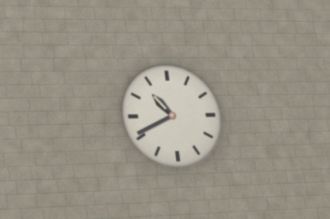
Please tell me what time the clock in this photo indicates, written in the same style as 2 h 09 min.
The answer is 10 h 41 min
